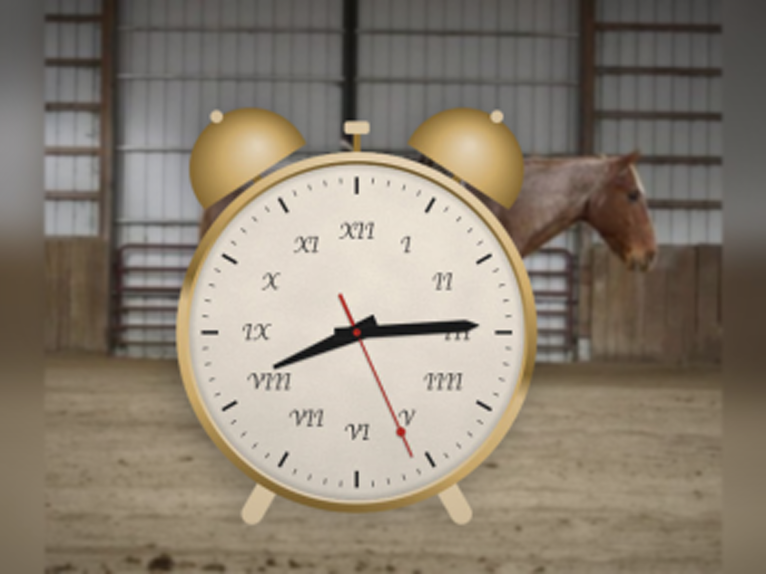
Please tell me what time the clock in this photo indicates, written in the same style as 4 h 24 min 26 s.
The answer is 8 h 14 min 26 s
